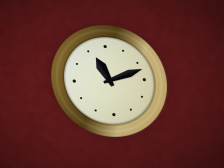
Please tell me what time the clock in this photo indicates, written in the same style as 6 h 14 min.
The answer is 11 h 12 min
